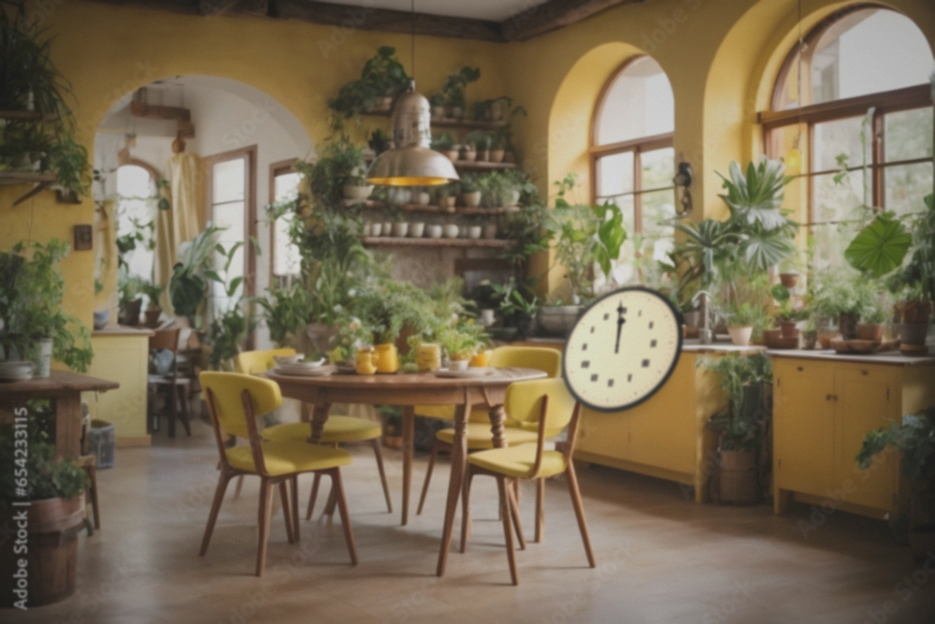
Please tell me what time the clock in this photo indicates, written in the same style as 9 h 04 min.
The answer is 11 h 59 min
